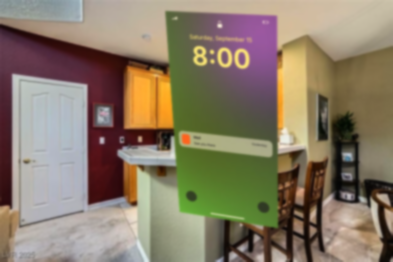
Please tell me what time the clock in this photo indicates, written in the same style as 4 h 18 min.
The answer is 8 h 00 min
